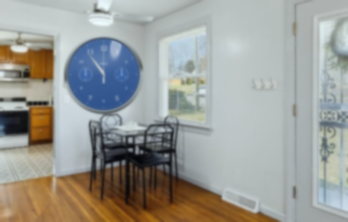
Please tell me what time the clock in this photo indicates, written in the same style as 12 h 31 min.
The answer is 10 h 54 min
